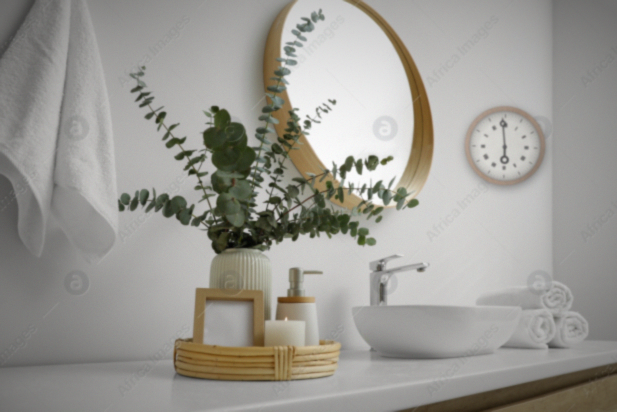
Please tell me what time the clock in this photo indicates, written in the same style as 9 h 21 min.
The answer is 5 h 59 min
